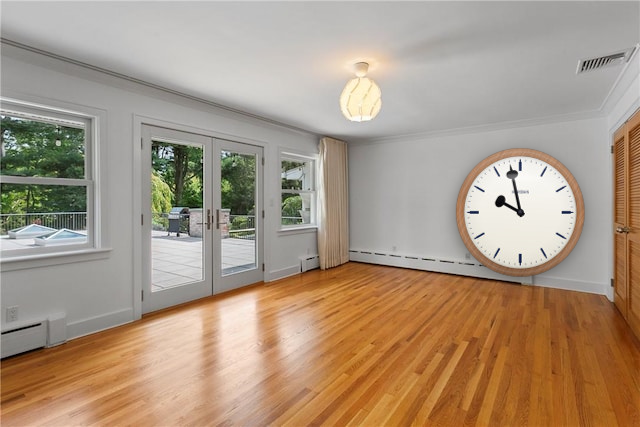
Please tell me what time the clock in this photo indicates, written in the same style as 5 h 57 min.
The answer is 9 h 58 min
